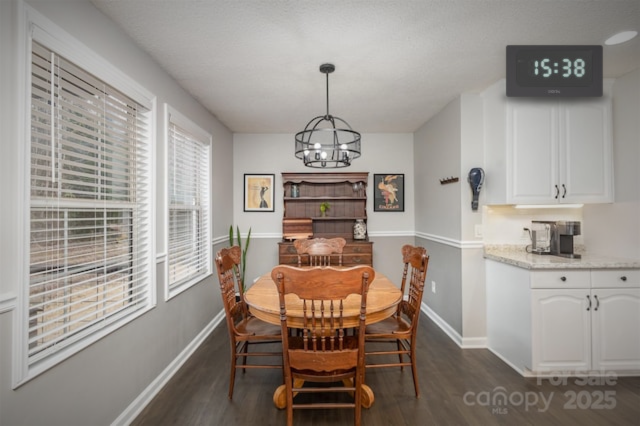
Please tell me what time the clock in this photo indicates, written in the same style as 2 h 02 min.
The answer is 15 h 38 min
